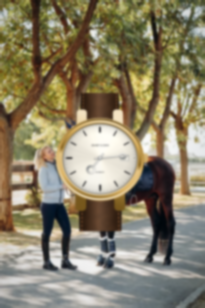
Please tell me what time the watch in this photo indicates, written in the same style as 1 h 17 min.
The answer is 7 h 14 min
